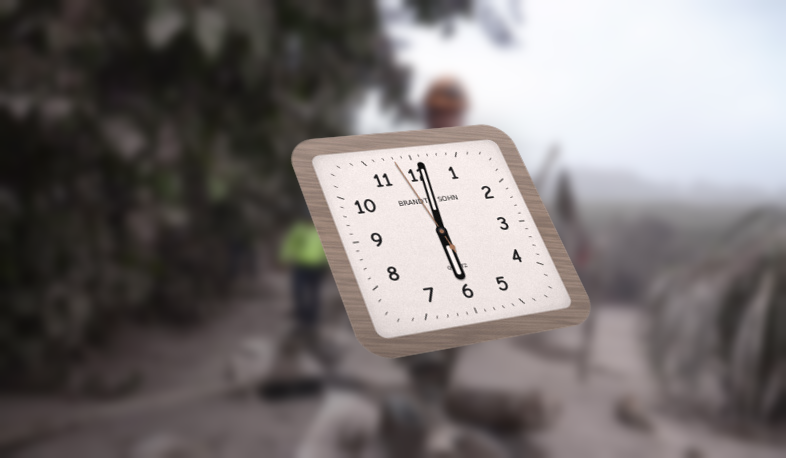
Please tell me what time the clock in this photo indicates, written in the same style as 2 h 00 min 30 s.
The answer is 6 h 00 min 58 s
